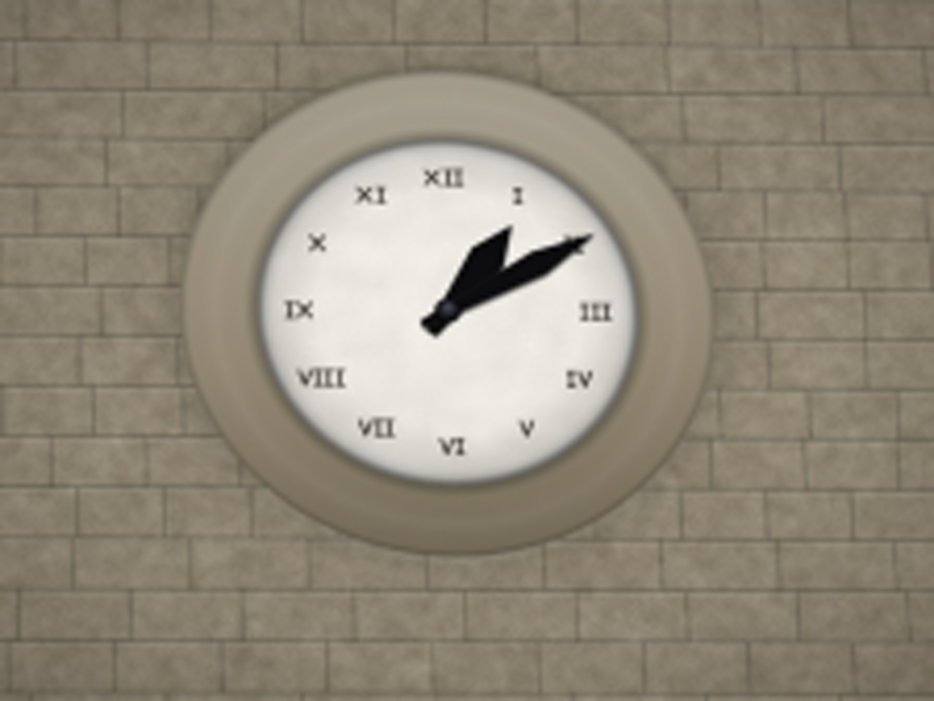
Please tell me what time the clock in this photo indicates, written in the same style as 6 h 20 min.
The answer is 1 h 10 min
